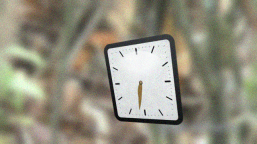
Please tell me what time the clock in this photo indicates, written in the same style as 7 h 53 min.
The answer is 6 h 32 min
